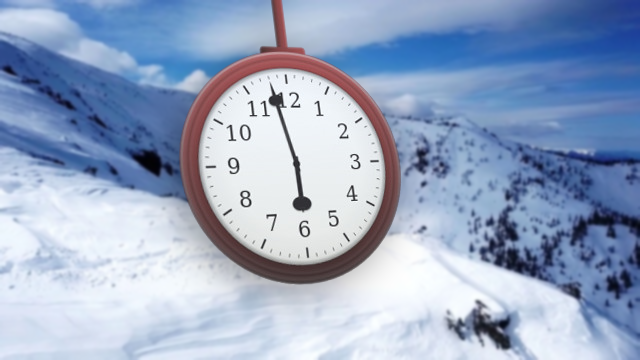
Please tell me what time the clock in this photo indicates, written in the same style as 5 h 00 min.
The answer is 5 h 58 min
